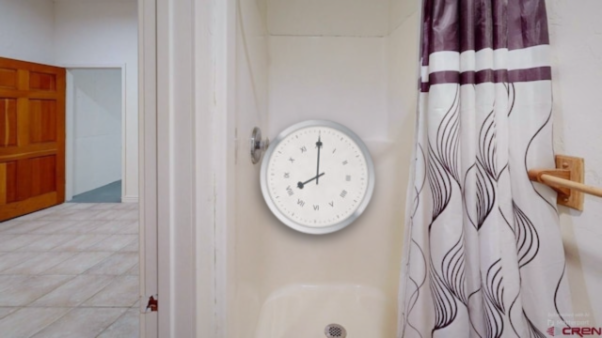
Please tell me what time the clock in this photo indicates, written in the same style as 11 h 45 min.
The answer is 8 h 00 min
